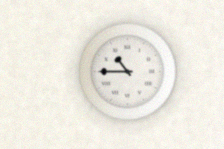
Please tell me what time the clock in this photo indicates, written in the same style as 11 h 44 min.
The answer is 10 h 45 min
